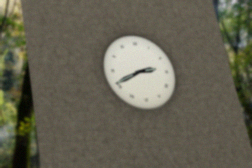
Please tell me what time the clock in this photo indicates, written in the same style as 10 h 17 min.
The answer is 2 h 41 min
